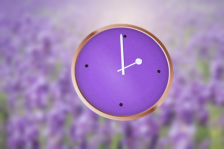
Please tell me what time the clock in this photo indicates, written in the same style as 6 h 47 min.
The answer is 1 h 59 min
